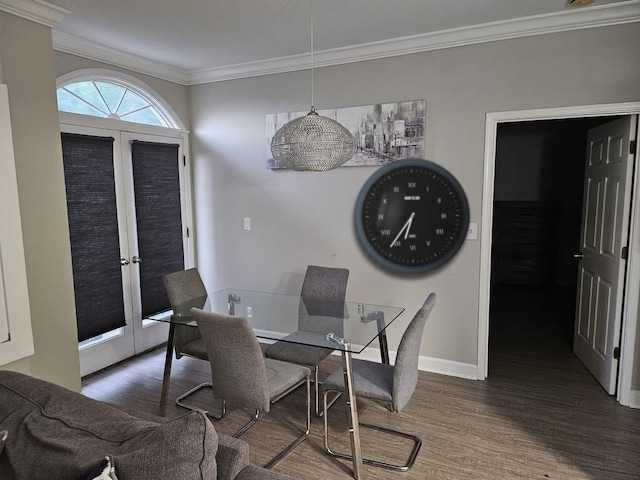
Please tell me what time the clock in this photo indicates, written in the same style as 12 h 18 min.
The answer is 6 h 36 min
